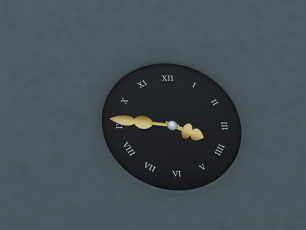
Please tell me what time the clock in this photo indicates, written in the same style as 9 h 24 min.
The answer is 3 h 46 min
